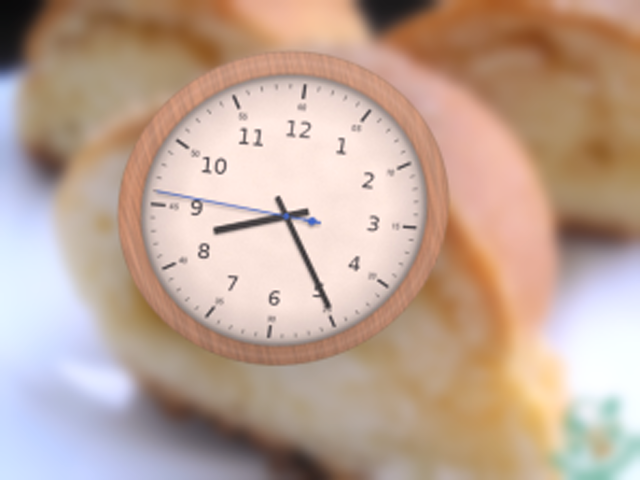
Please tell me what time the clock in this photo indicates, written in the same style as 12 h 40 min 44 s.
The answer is 8 h 24 min 46 s
